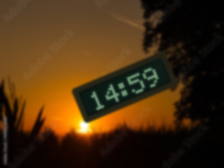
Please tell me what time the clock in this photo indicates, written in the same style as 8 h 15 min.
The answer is 14 h 59 min
